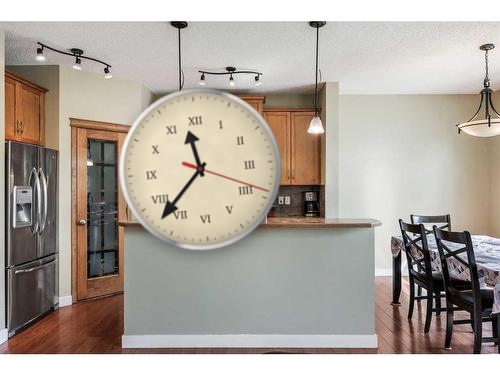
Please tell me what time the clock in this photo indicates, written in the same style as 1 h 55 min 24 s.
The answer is 11 h 37 min 19 s
